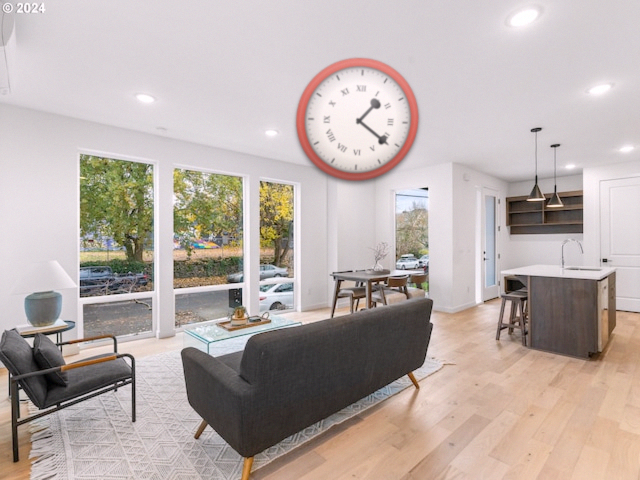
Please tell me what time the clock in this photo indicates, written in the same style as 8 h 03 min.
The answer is 1 h 21 min
